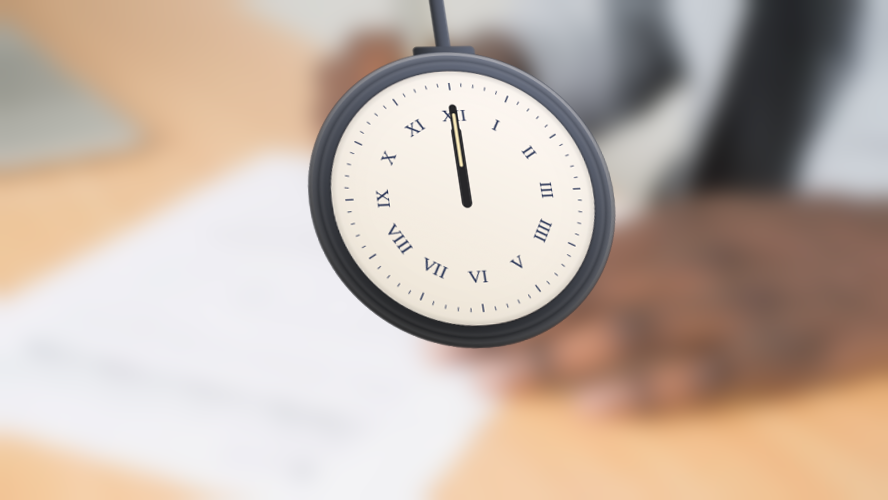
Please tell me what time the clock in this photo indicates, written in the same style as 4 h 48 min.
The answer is 12 h 00 min
